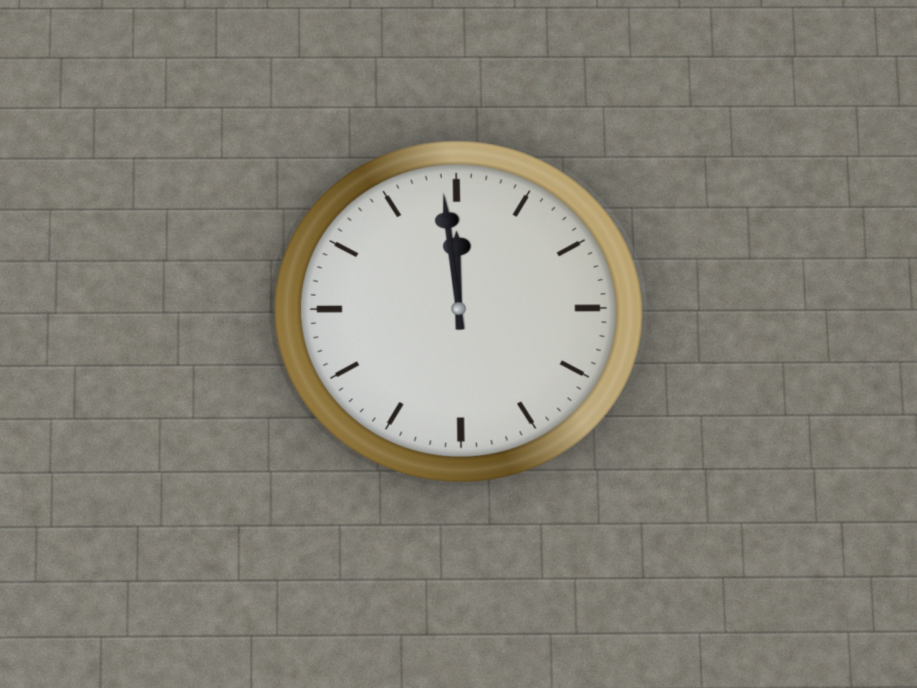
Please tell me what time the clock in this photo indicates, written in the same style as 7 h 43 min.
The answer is 11 h 59 min
